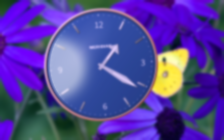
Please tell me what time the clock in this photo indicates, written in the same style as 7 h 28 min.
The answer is 1 h 21 min
